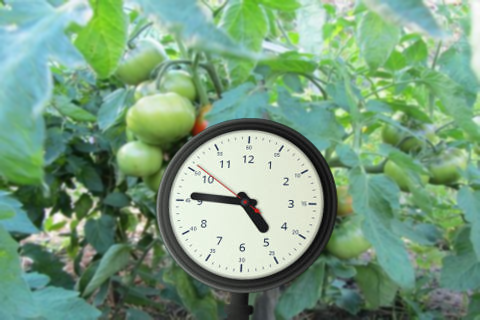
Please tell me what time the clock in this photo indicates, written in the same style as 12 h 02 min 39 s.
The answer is 4 h 45 min 51 s
